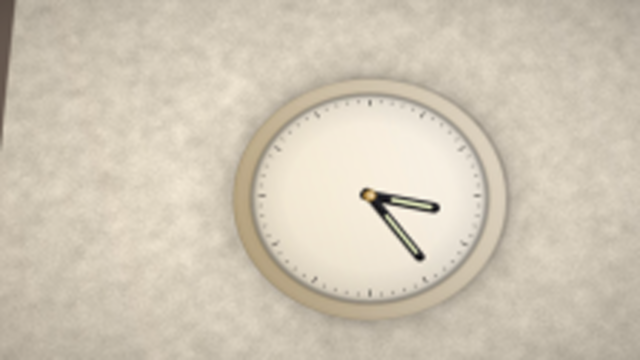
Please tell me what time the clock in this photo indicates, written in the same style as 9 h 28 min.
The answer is 3 h 24 min
